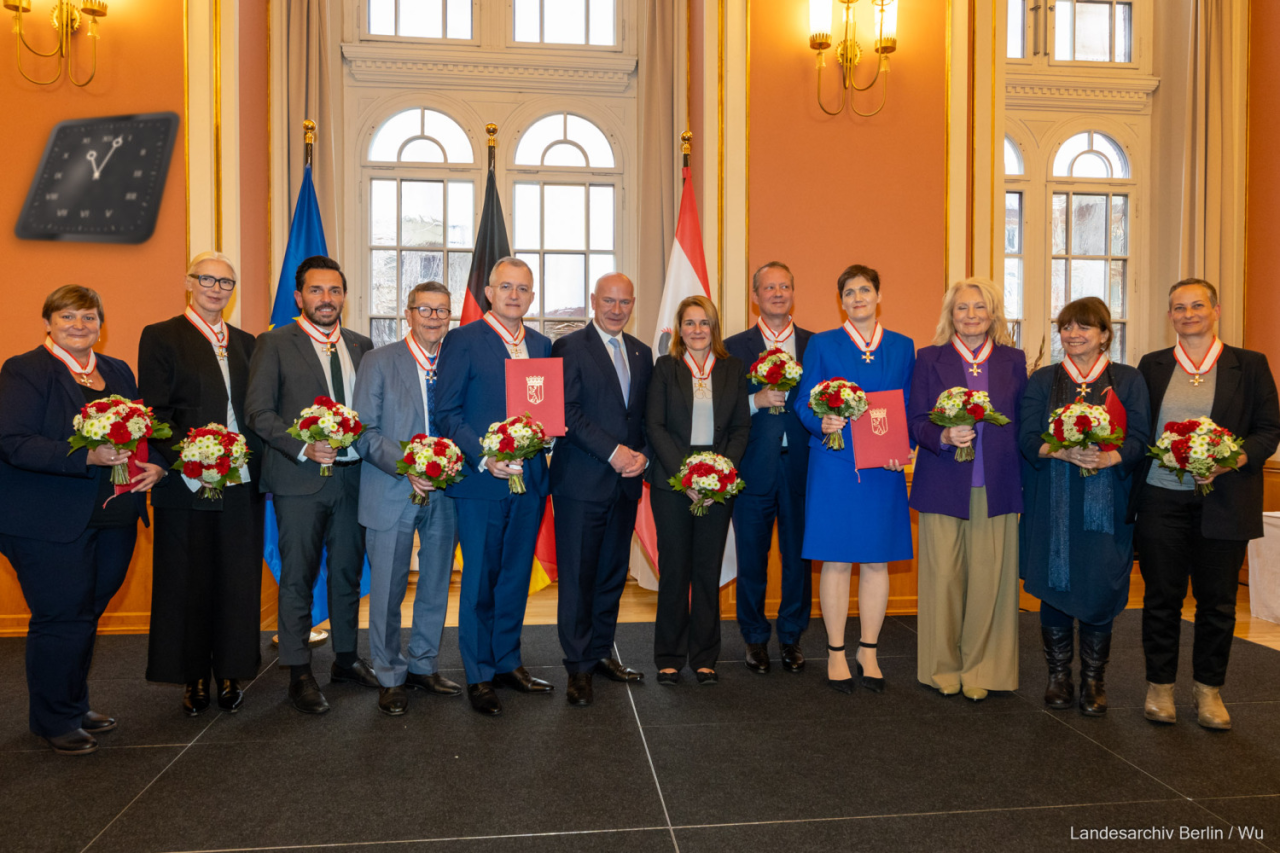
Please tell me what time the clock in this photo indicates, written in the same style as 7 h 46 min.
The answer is 11 h 03 min
